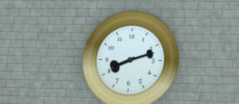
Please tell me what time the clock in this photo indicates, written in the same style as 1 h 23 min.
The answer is 8 h 12 min
